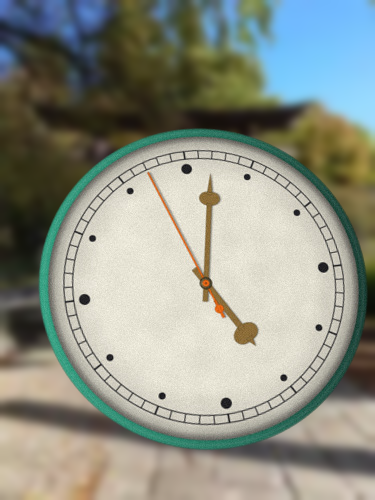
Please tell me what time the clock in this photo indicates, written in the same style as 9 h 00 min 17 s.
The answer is 5 h 01 min 57 s
